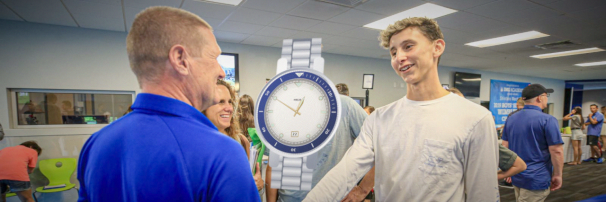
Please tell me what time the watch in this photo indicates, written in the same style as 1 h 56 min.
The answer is 12 h 50 min
